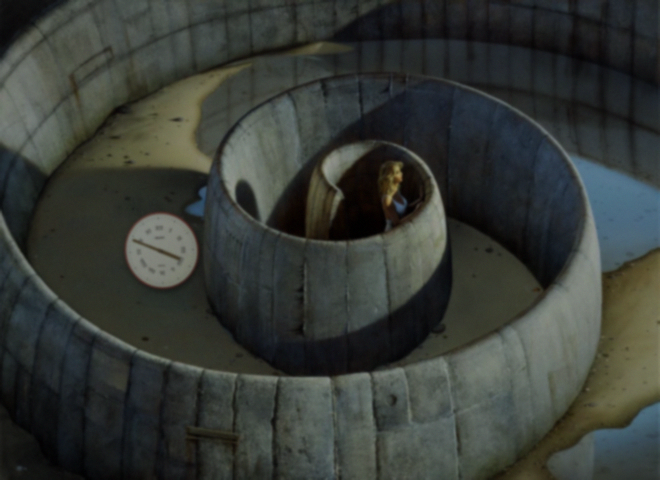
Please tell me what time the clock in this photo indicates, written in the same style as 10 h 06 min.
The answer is 3 h 49 min
